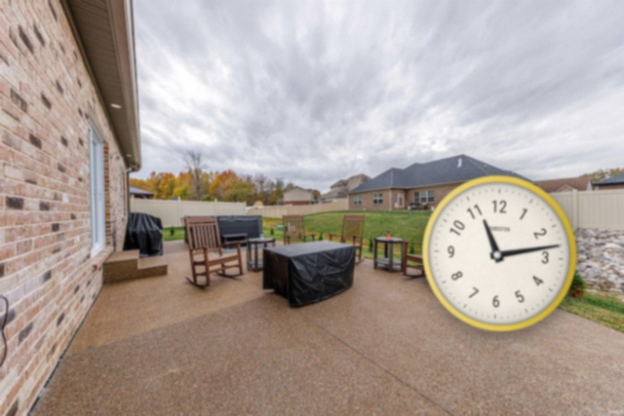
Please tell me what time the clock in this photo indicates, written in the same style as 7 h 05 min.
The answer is 11 h 13 min
